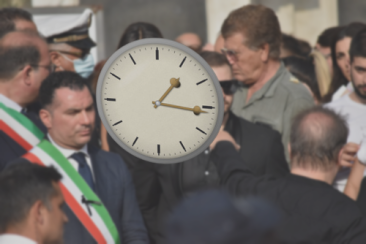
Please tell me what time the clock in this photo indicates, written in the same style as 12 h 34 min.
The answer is 1 h 16 min
